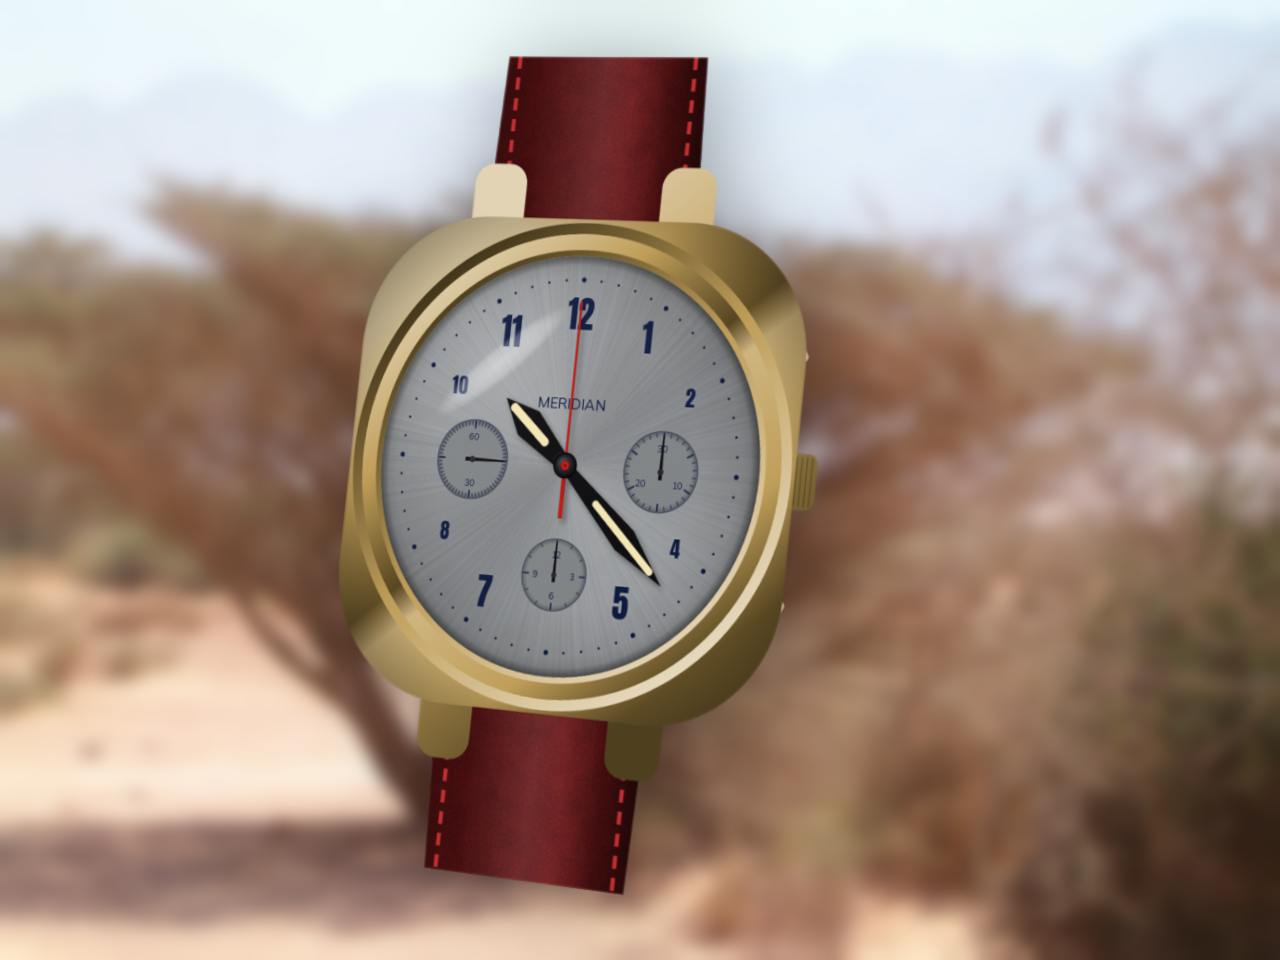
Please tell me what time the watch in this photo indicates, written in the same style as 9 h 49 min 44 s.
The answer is 10 h 22 min 15 s
